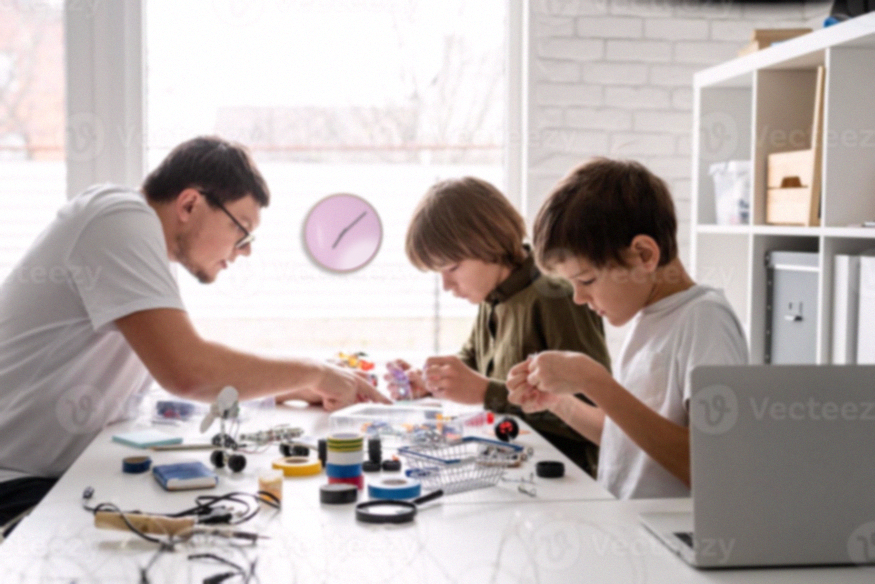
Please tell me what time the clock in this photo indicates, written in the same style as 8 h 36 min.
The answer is 7 h 08 min
